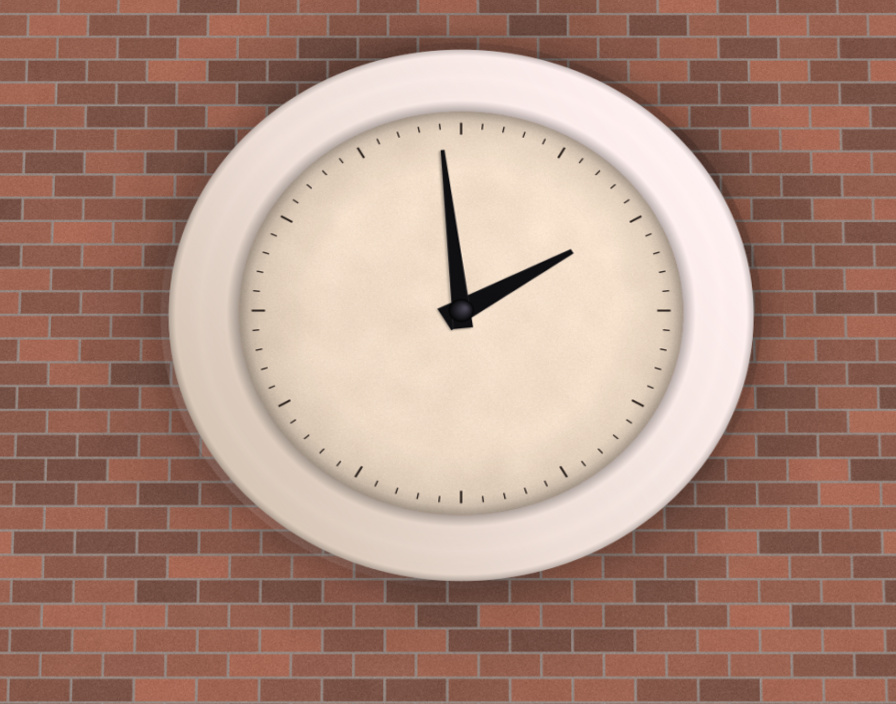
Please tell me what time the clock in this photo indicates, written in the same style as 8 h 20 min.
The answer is 1 h 59 min
